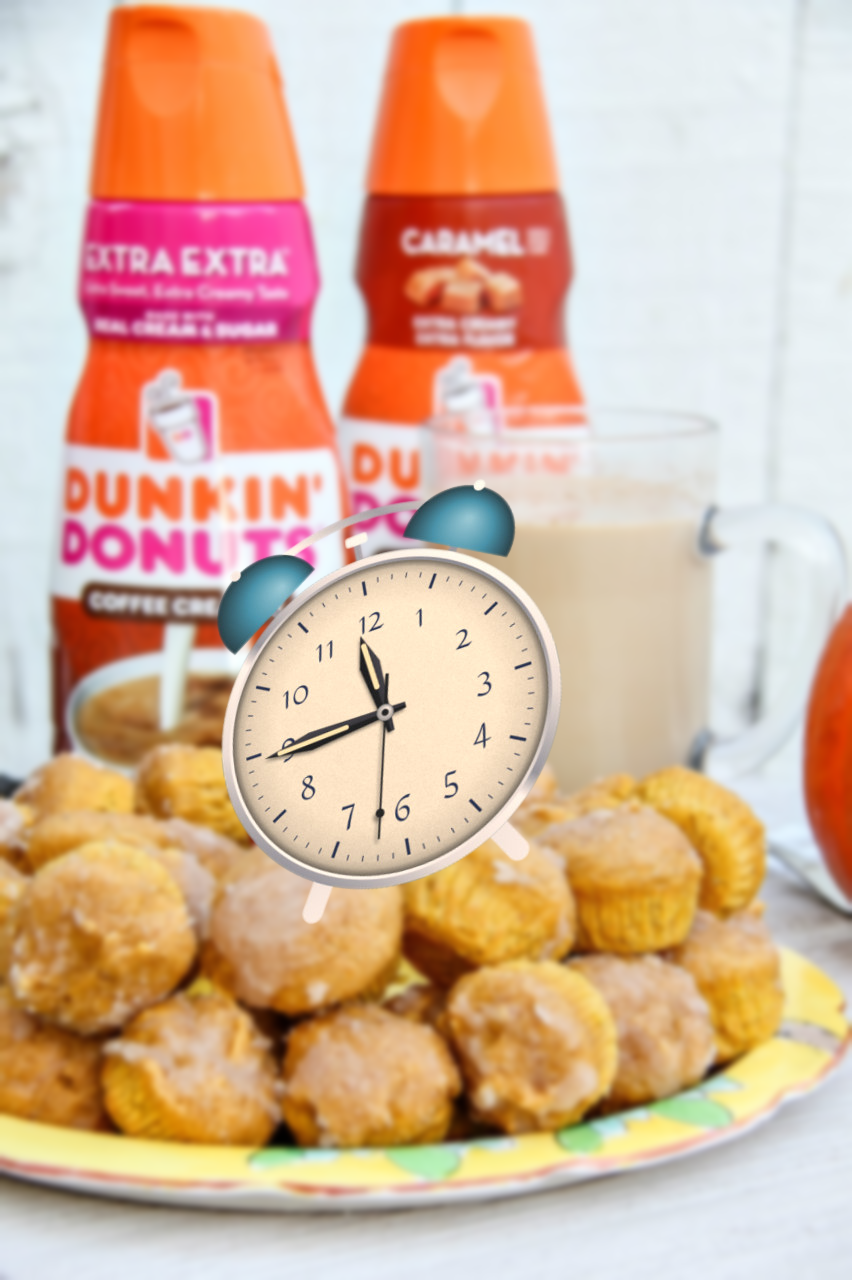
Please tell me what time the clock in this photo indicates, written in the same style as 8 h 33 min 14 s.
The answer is 11 h 44 min 32 s
